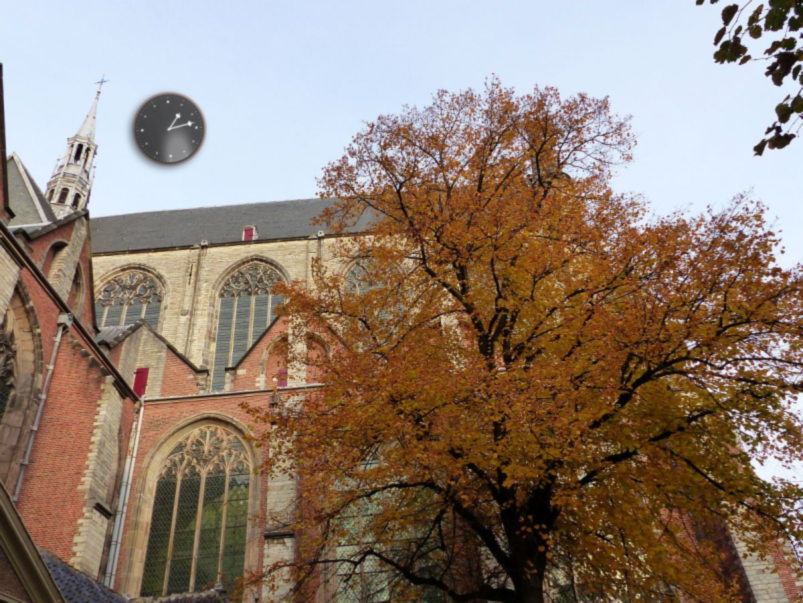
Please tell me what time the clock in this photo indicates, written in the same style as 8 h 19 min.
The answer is 1 h 13 min
